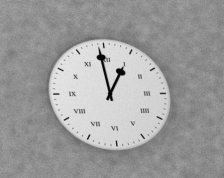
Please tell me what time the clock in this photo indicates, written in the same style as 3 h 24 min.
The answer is 12 h 59 min
